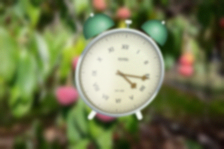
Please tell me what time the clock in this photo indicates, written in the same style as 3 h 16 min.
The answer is 4 h 16 min
